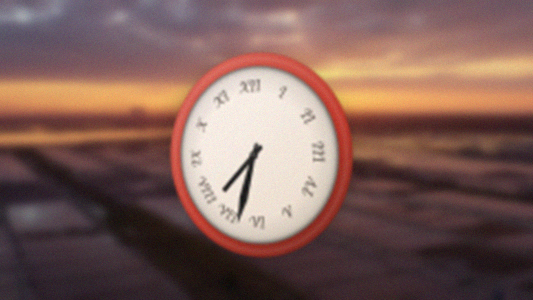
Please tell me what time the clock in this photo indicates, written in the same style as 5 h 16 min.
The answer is 7 h 33 min
